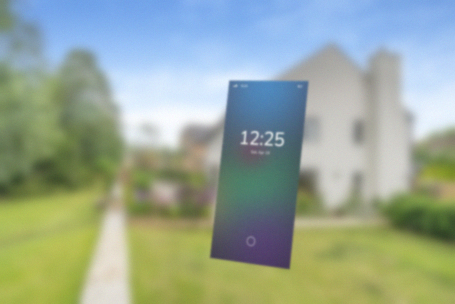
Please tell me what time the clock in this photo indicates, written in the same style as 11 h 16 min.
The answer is 12 h 25 min
